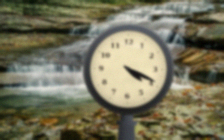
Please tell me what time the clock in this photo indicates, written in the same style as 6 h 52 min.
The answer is 4 h 19 min
